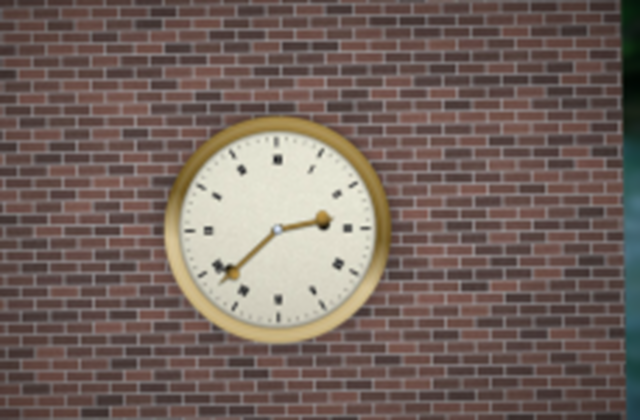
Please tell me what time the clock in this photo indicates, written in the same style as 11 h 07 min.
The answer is 2 h 38 min
